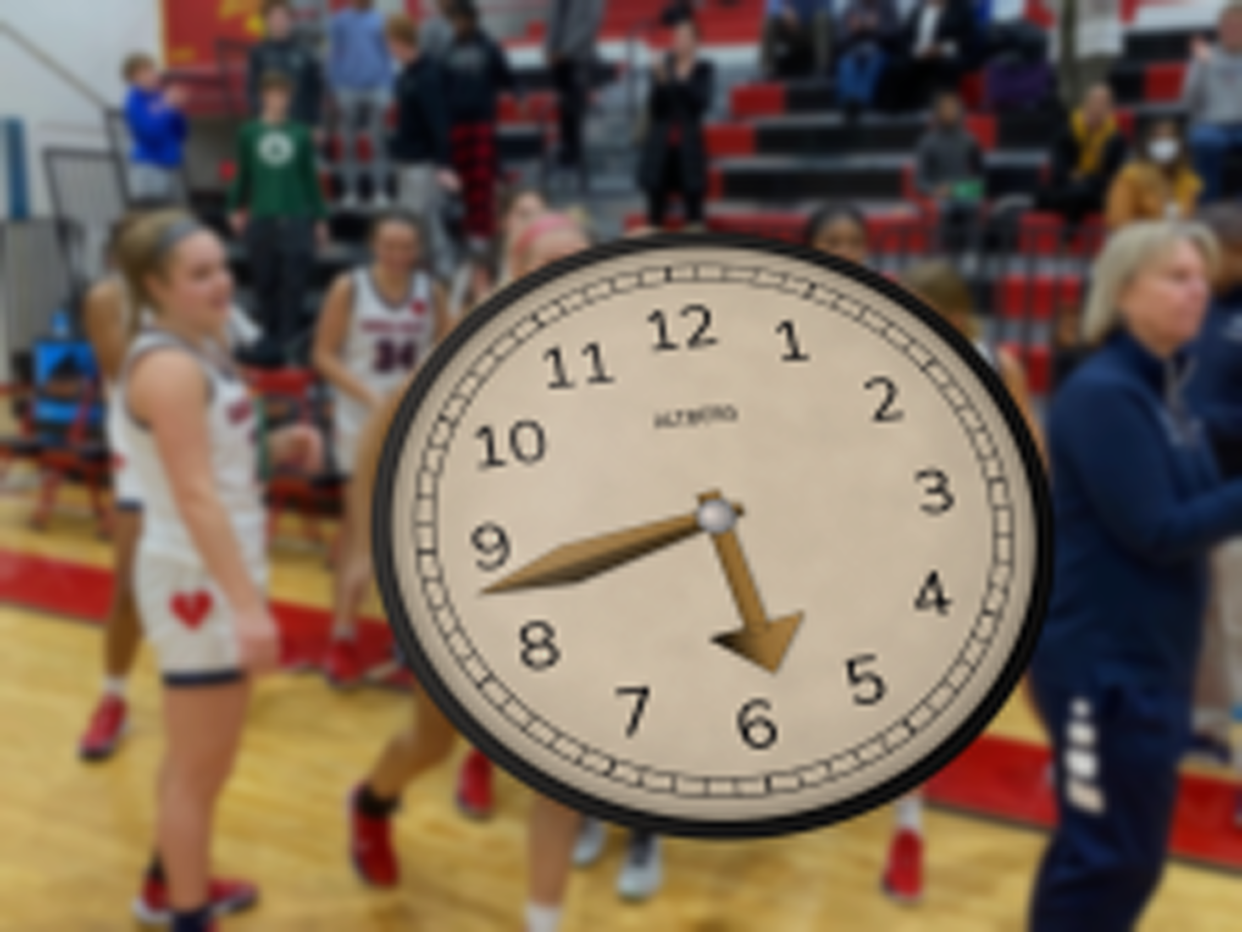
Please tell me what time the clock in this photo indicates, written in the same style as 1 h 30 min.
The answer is 5 h 43 min
